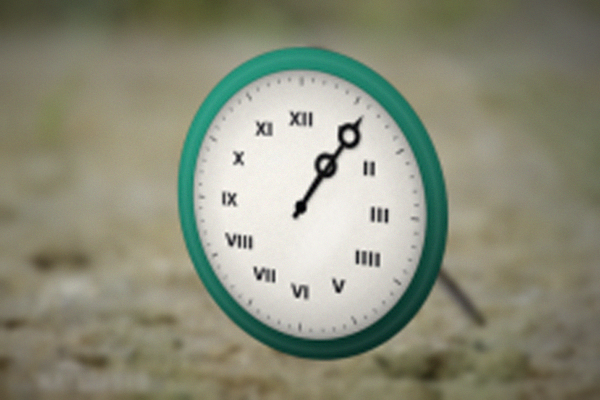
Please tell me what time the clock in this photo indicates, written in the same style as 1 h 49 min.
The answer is 1 h 06 min
